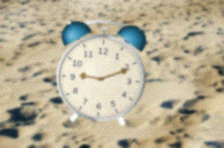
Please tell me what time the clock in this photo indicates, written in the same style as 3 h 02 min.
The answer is 9 h 11 min
